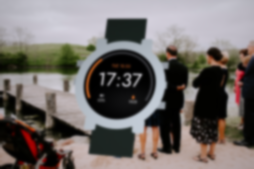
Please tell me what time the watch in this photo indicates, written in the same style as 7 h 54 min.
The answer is 17 h 37 min
